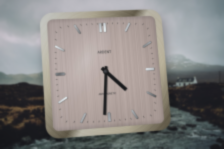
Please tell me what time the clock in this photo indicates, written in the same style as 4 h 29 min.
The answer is 4 h 31 min
